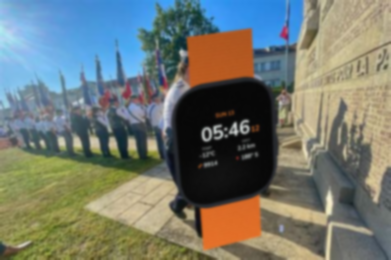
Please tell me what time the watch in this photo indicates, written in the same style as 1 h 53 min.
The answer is 5 h 46 min
